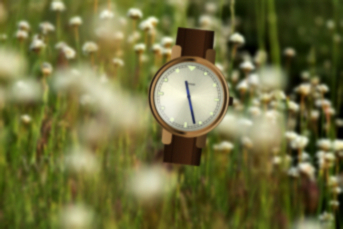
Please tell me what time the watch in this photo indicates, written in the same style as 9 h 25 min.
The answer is 11 h 27 min
